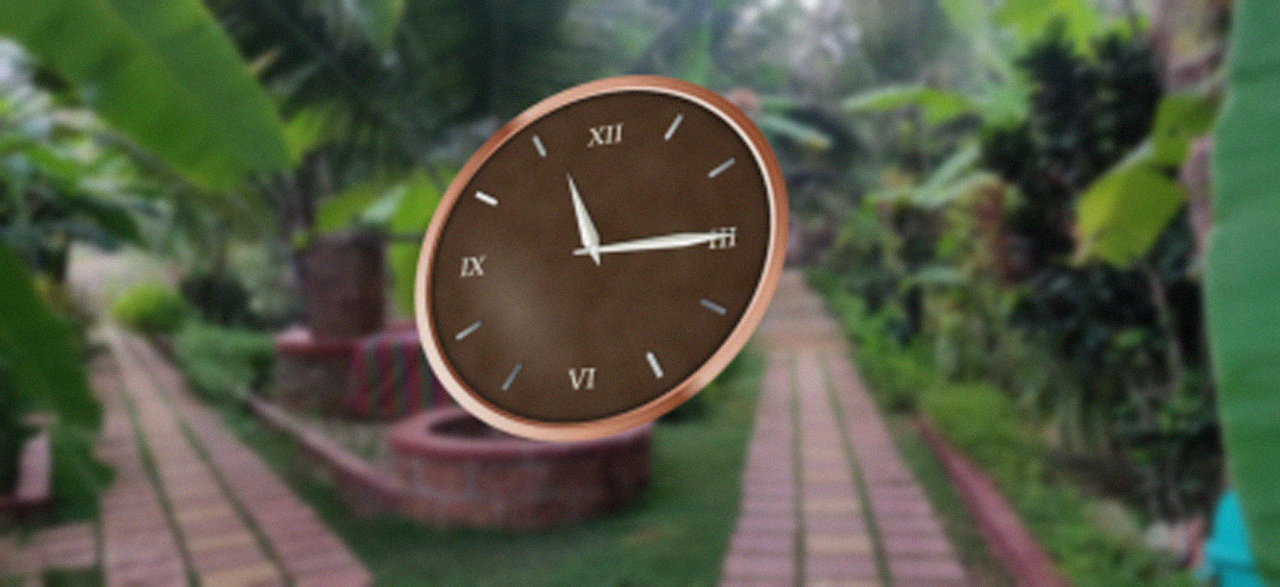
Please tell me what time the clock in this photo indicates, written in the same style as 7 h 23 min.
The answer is 11 h 15 min
